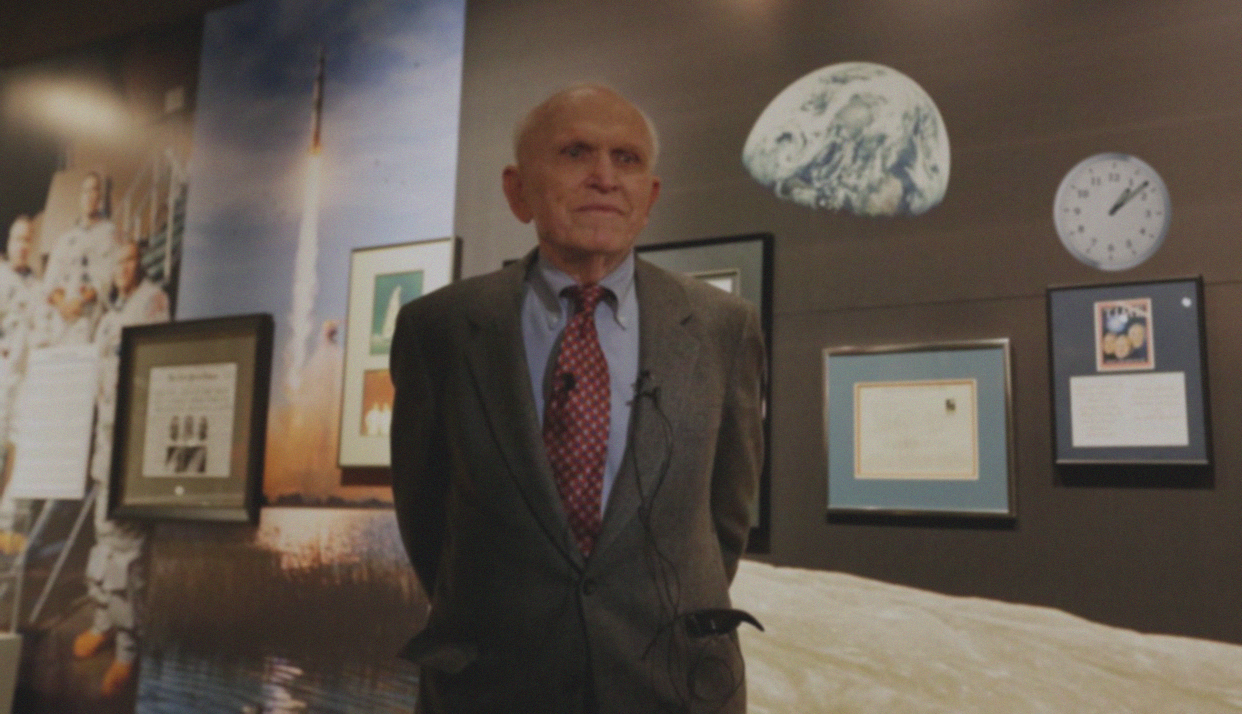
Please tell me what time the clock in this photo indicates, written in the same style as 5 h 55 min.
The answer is 1 h 08 min
